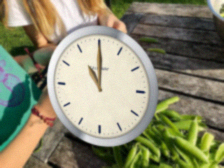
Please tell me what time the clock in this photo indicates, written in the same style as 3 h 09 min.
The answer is 11 h 00 min
